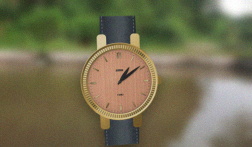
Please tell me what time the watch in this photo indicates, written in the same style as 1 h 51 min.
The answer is 1 h 09 min
